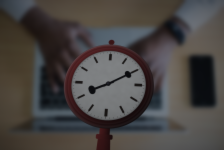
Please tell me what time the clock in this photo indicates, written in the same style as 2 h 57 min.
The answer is 8 h 10 min
